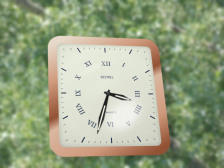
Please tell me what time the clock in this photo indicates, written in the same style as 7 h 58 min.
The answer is 3 h 33 min
